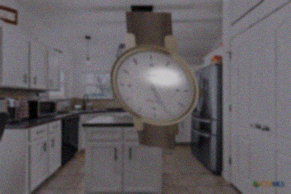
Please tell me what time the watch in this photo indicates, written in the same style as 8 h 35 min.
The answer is 5 h 26 min
